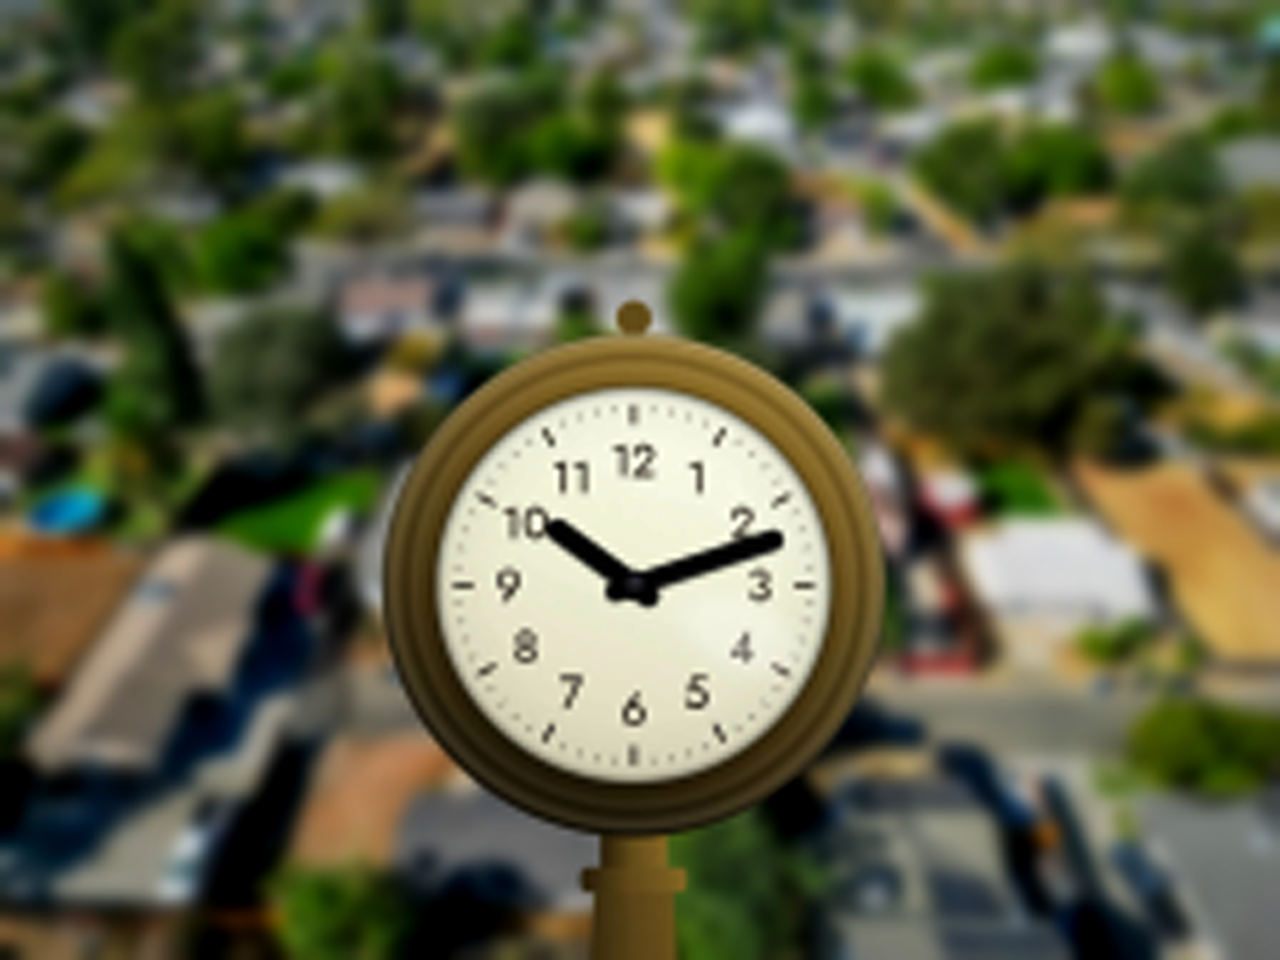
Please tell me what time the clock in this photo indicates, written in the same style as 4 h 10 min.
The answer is 10 h 12 min
